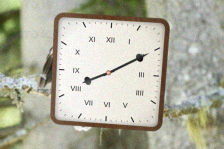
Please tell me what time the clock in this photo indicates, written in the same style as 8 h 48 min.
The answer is 8 h 10 min
